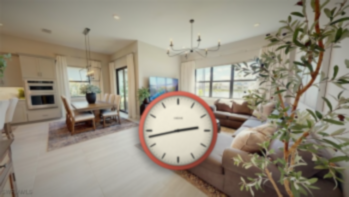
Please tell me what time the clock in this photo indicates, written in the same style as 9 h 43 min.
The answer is 2 h 43 min
